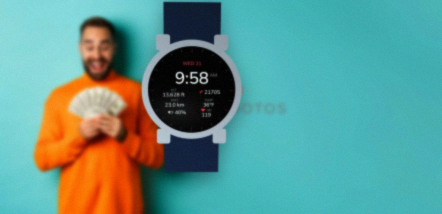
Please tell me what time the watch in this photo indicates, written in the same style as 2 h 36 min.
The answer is 9 h 58 min
